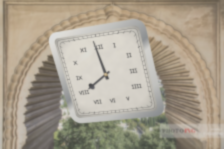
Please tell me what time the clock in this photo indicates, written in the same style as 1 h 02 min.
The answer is 7 h 59 min
